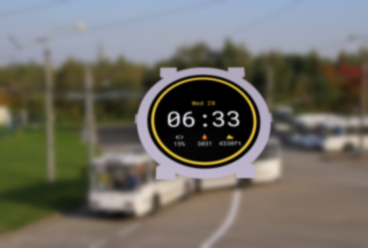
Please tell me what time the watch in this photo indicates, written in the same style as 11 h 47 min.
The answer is 6 h 33 min
